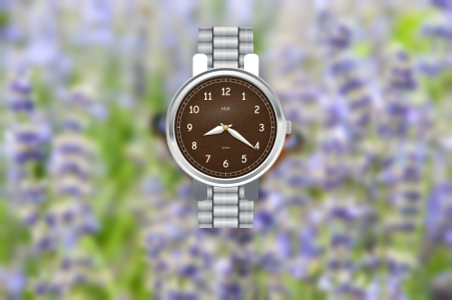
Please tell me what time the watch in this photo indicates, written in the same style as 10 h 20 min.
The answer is 8 h 21 min
